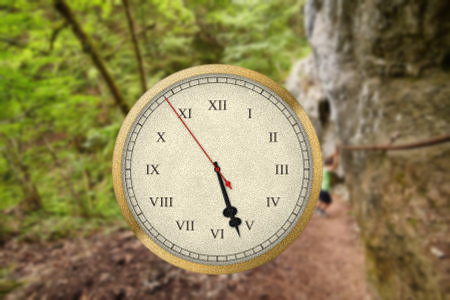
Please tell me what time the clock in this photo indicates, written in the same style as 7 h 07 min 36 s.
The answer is 5 h 26 min 54 s
